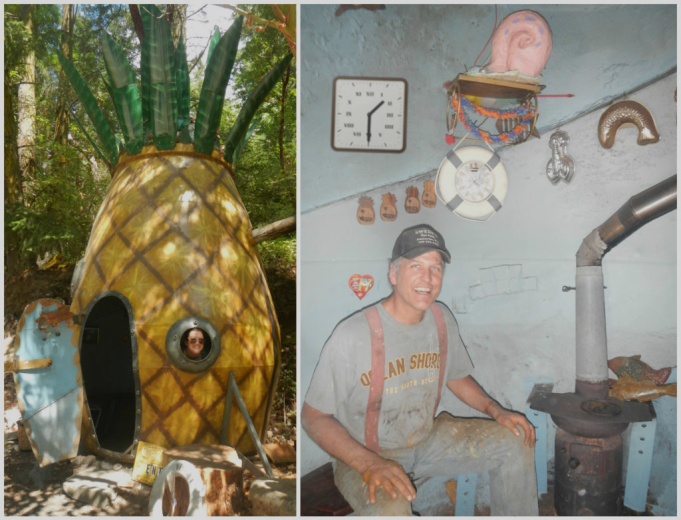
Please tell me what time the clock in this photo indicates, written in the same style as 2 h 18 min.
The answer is 1 h 30 min
